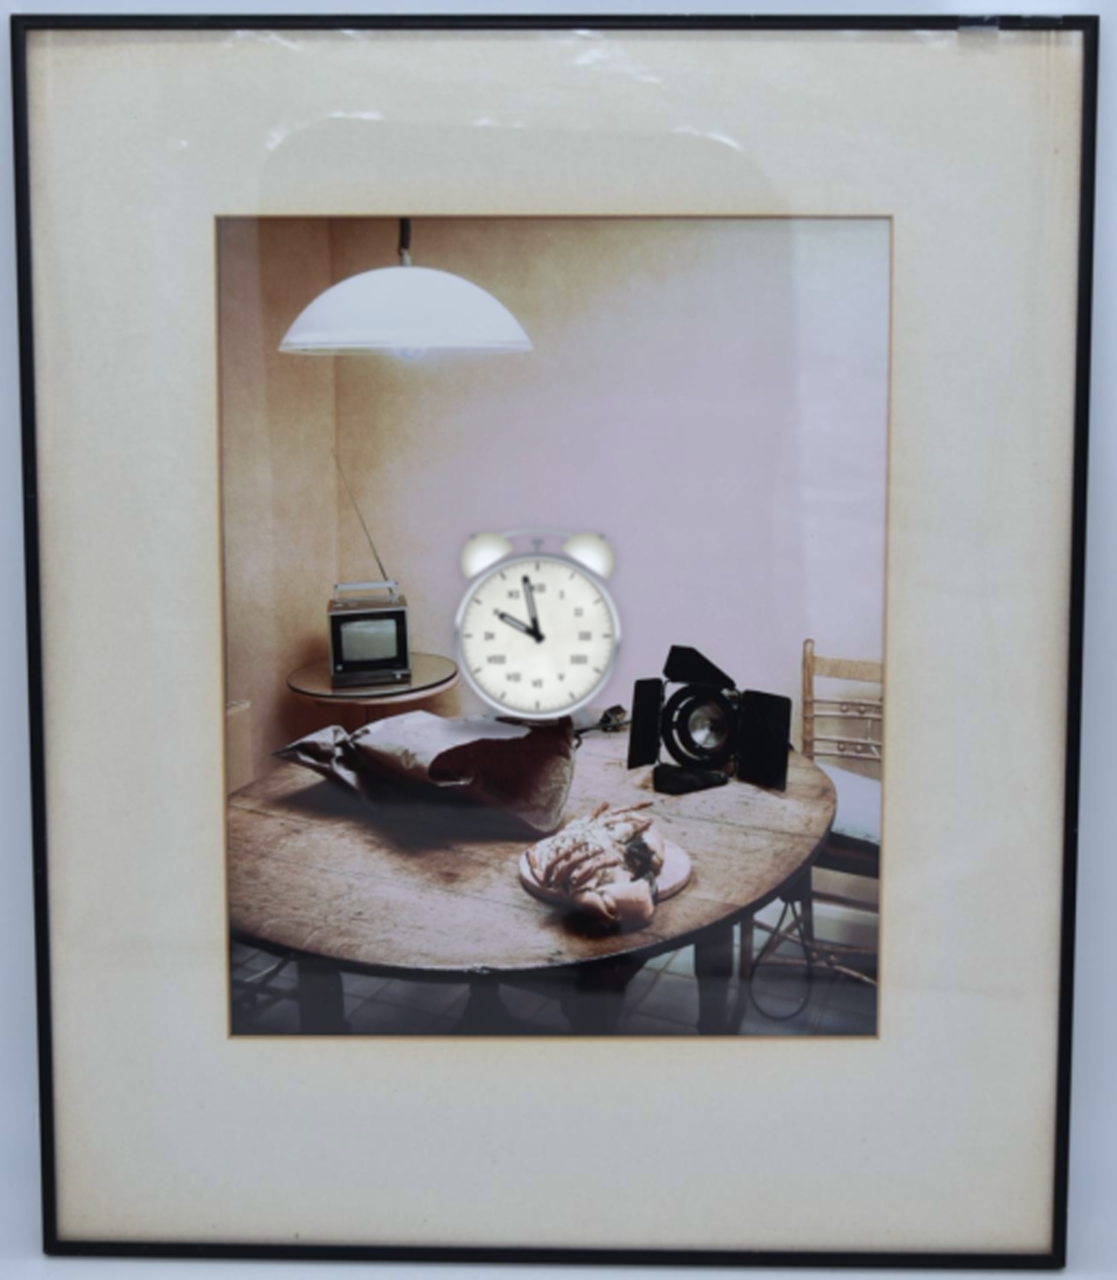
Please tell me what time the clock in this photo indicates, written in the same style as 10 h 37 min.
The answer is 9 h 58 min
